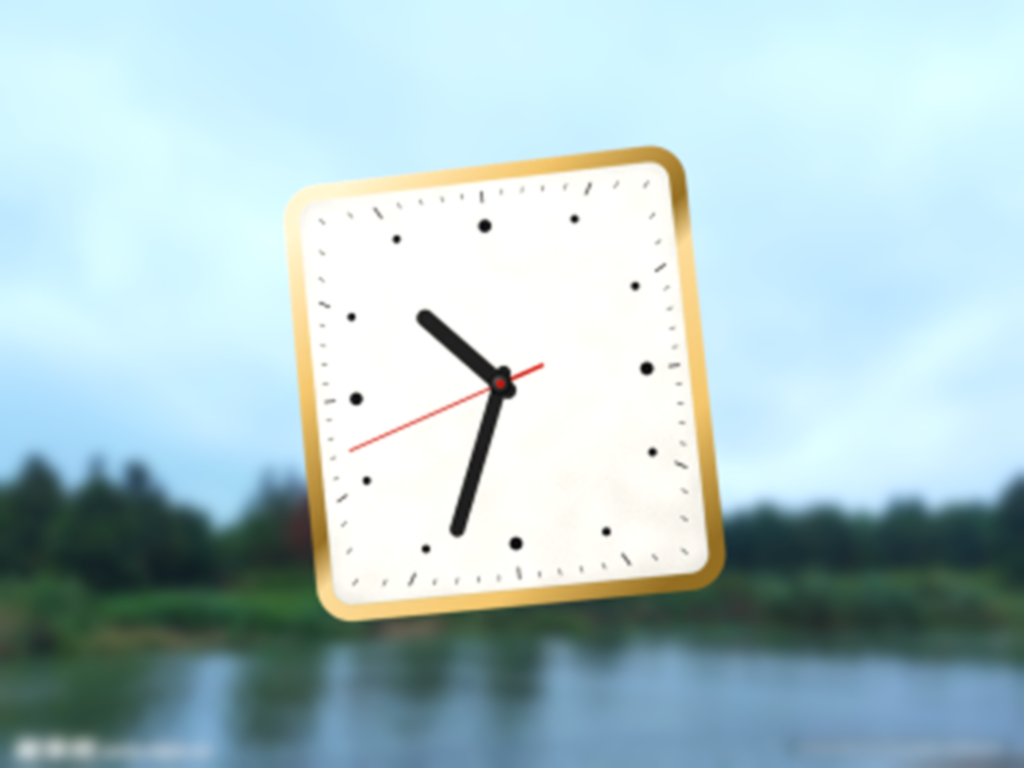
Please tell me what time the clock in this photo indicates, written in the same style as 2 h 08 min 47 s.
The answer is 10 h 33 min 42 s
